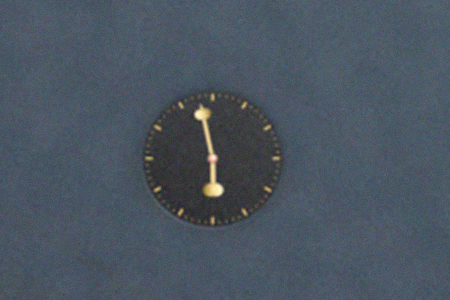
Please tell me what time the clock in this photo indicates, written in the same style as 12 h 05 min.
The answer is 5 h 58 min
